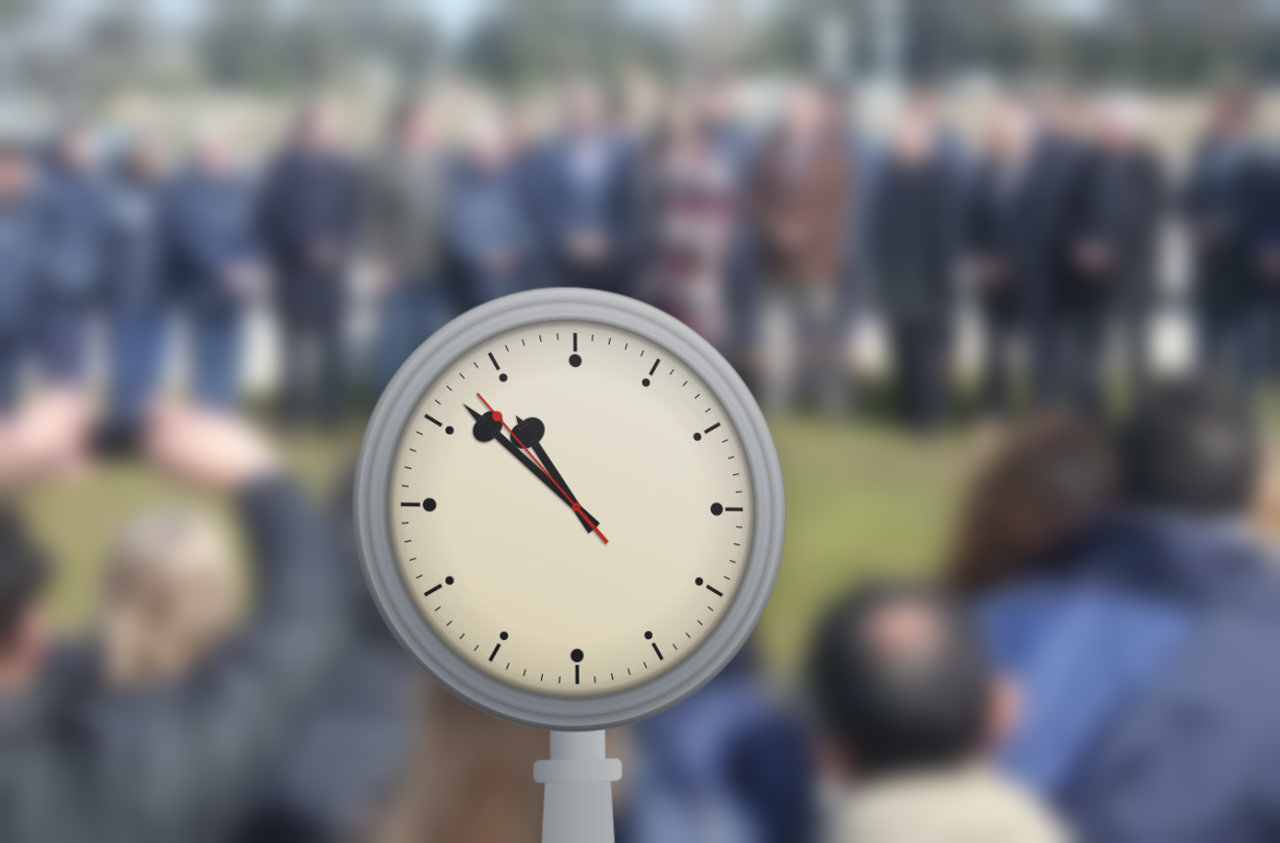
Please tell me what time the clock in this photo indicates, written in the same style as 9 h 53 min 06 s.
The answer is 10 h 51 min 53 s
